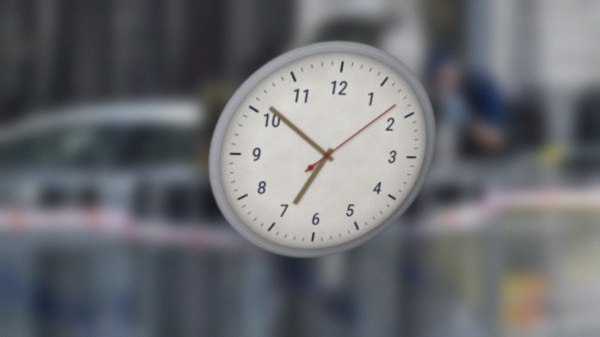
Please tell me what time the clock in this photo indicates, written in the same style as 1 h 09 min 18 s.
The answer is 6 h 51 min 08 s
